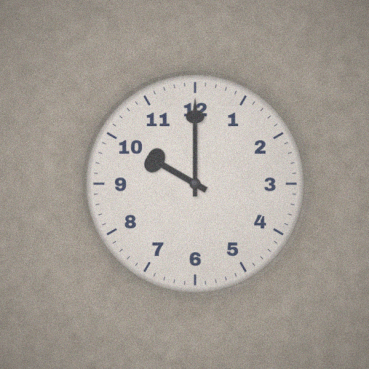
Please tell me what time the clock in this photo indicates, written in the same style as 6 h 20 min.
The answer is 10 h 00 min
